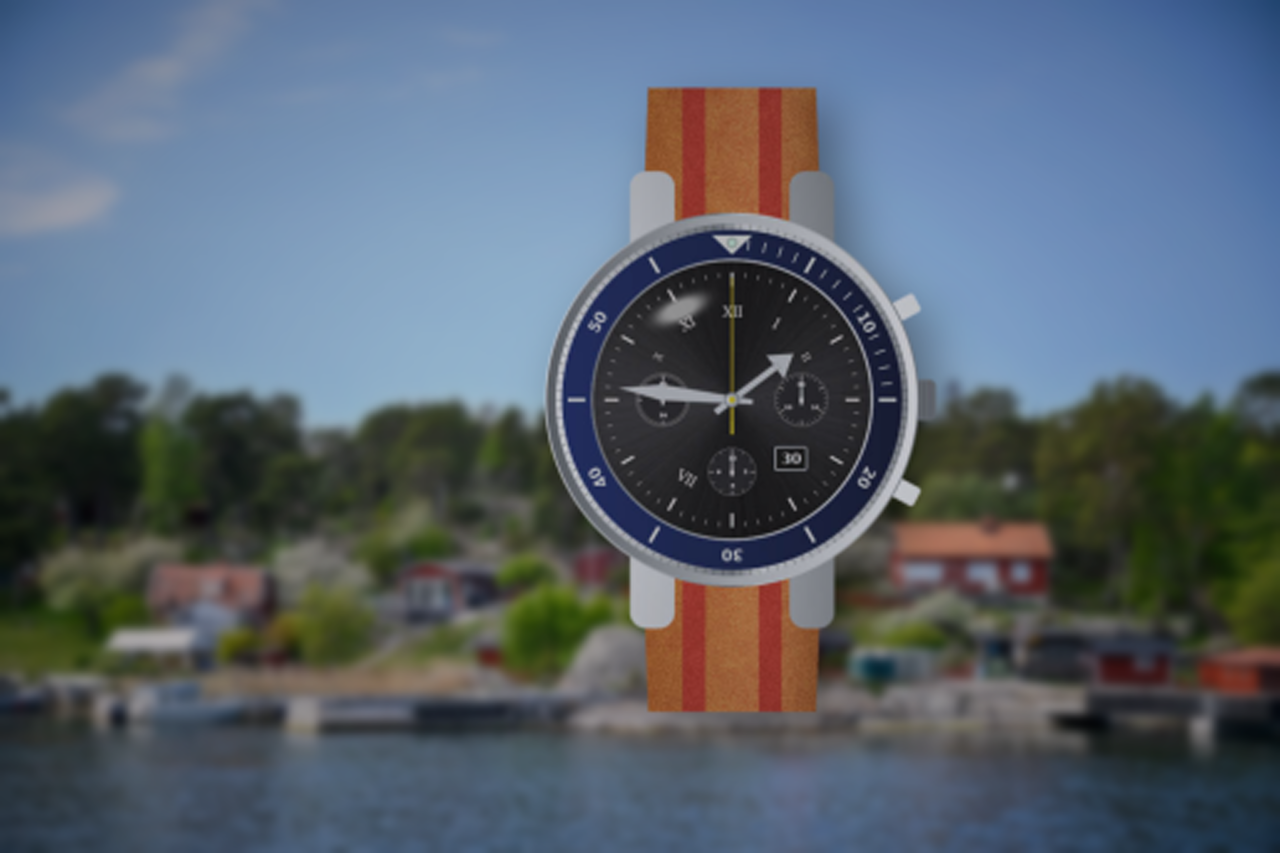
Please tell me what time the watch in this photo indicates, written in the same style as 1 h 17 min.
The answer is 1 h 46 min
